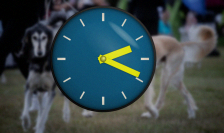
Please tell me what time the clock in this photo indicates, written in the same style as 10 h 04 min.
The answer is 2 h 19 min
